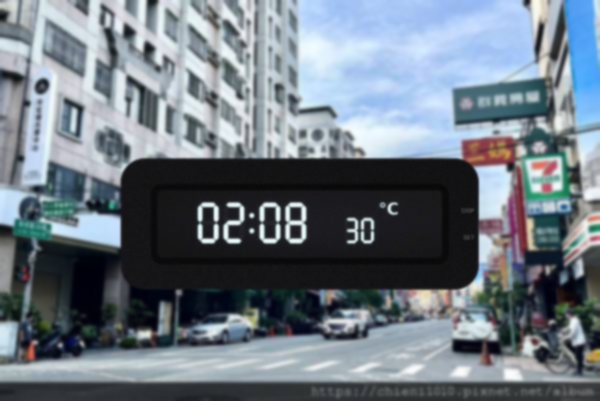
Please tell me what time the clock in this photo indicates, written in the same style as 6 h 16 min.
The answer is 2 h 08 min
